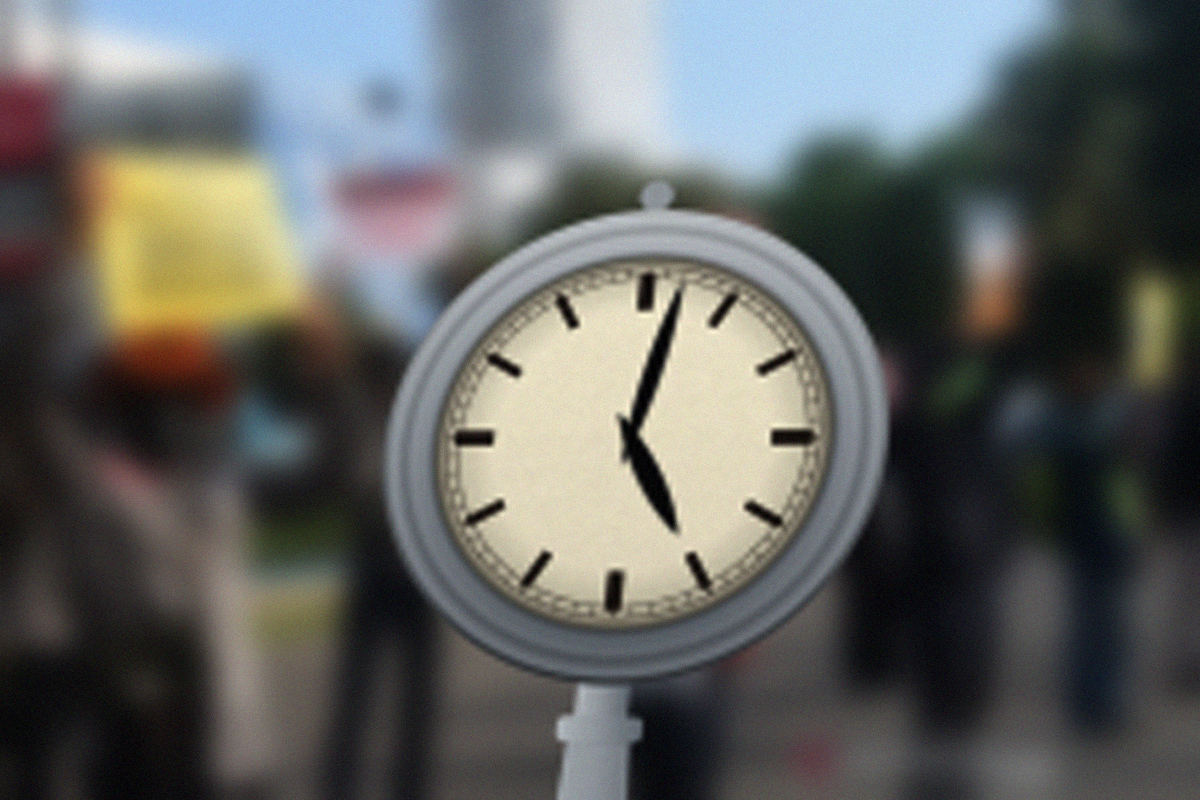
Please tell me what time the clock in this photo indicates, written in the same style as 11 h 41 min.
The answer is 5 h 02 min
